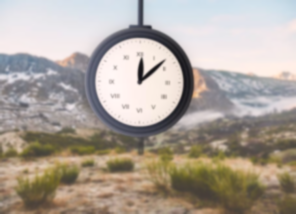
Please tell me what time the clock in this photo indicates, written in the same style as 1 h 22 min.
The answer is 12 h 08 min
